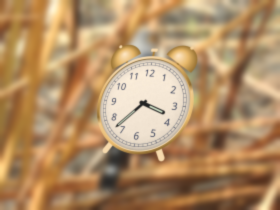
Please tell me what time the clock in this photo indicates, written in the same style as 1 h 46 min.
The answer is 3 h 37 min
